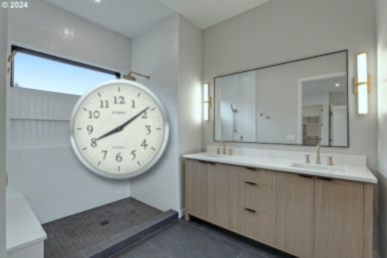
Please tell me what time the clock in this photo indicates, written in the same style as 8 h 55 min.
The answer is 8 h 09 min
